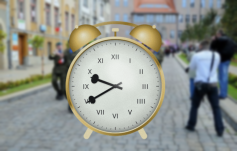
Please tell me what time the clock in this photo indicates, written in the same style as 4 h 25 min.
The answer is 9 h 40 min
